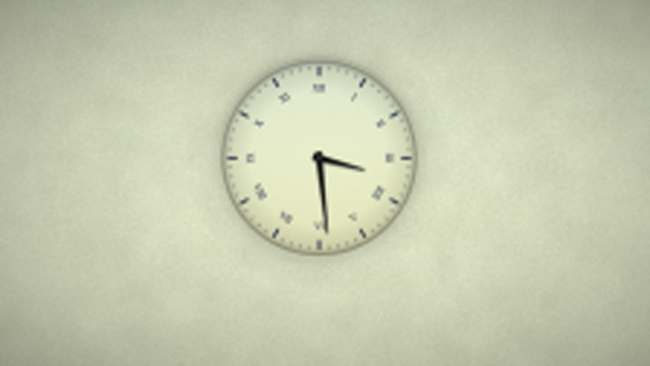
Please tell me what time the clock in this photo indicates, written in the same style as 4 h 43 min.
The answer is 3 h 29 min
